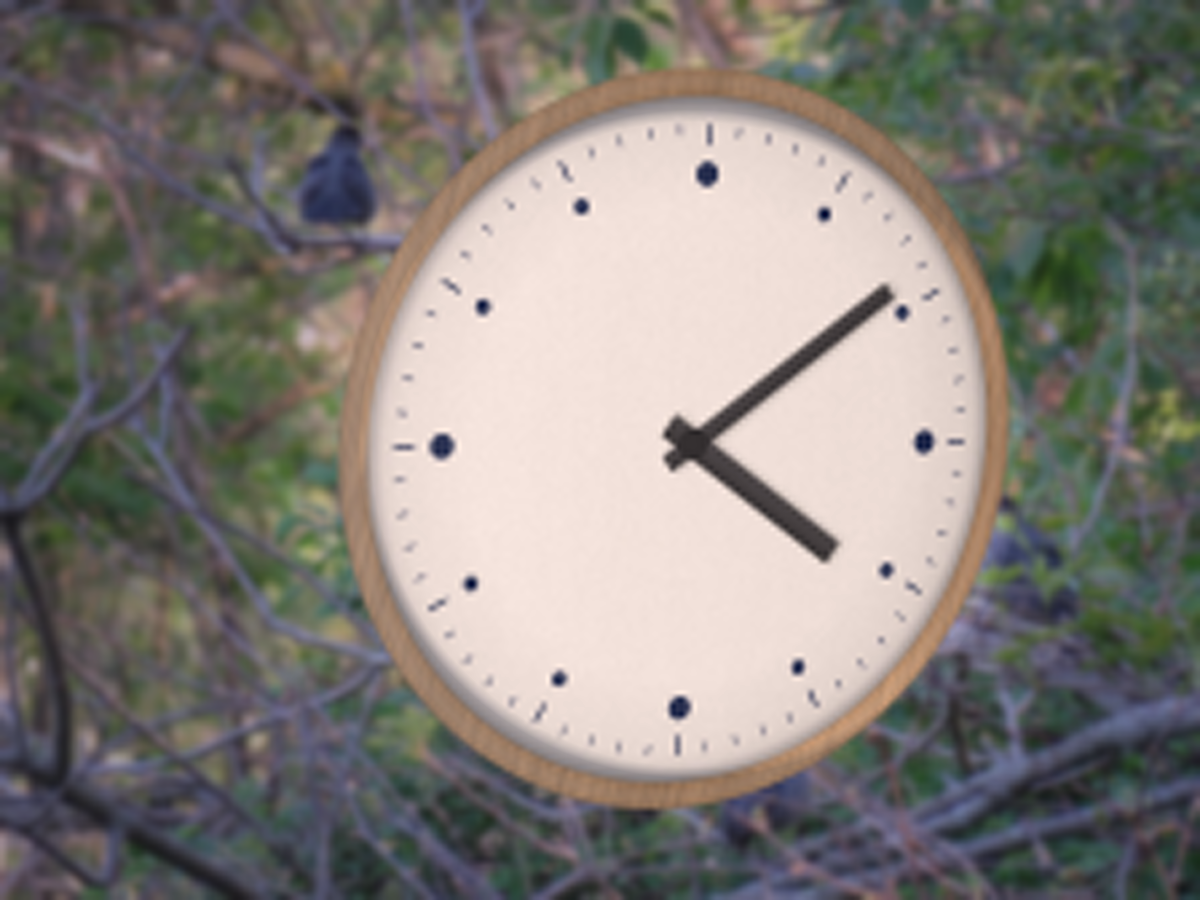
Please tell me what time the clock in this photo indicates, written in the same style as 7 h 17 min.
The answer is 4 h 09 min
